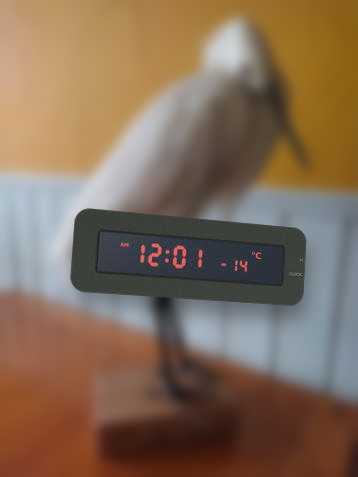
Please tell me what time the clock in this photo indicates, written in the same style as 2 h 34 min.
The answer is 12 h 01 min
